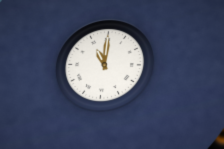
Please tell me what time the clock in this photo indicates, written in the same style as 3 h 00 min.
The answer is 11 h 00 min
